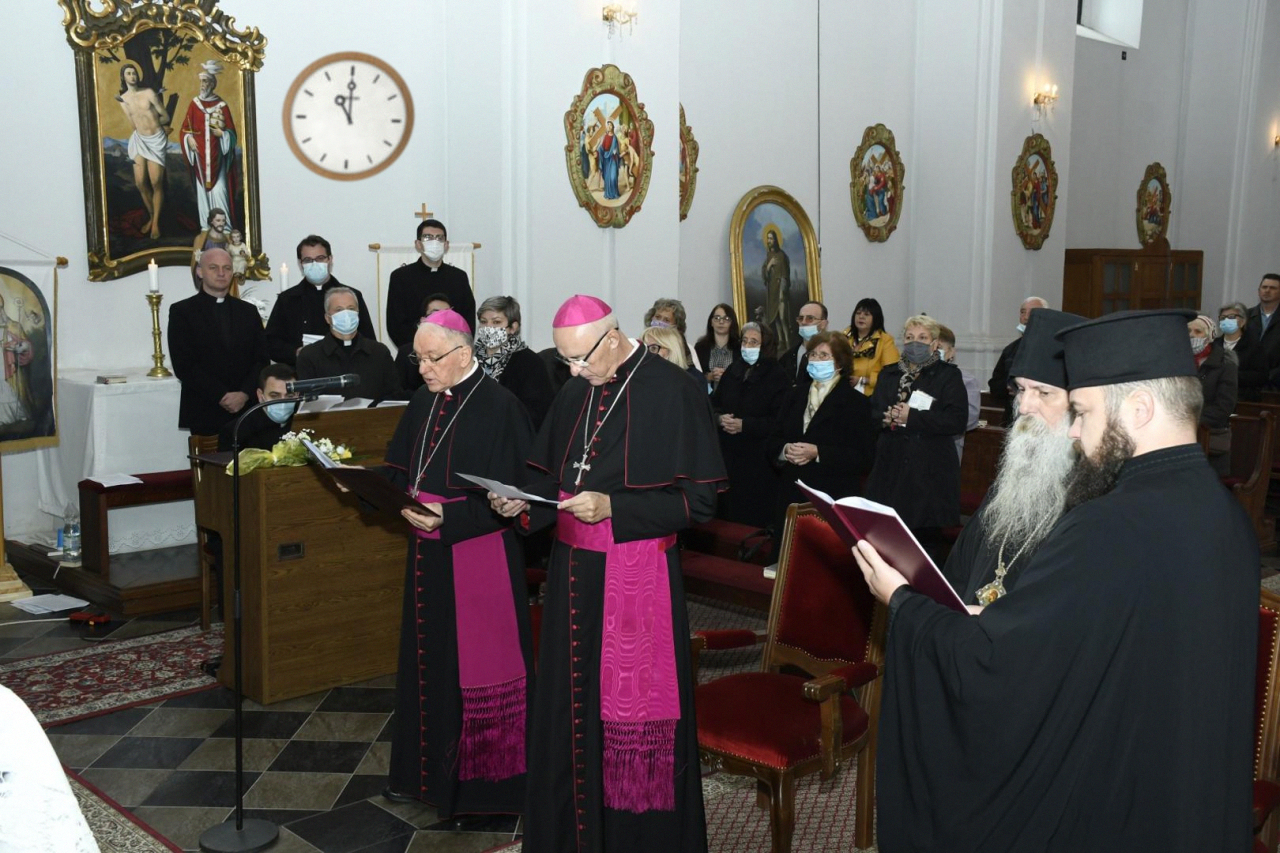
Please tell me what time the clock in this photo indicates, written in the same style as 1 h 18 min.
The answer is 11 h 00 min
